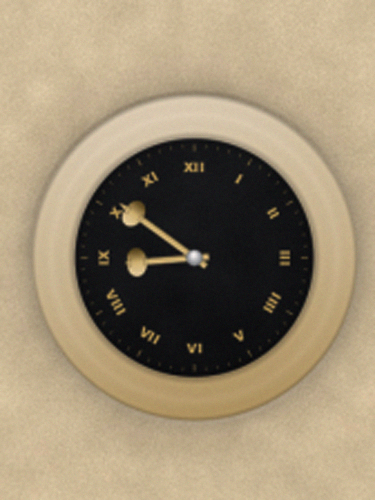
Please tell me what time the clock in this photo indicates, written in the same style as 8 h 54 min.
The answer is 8 h 51 min
